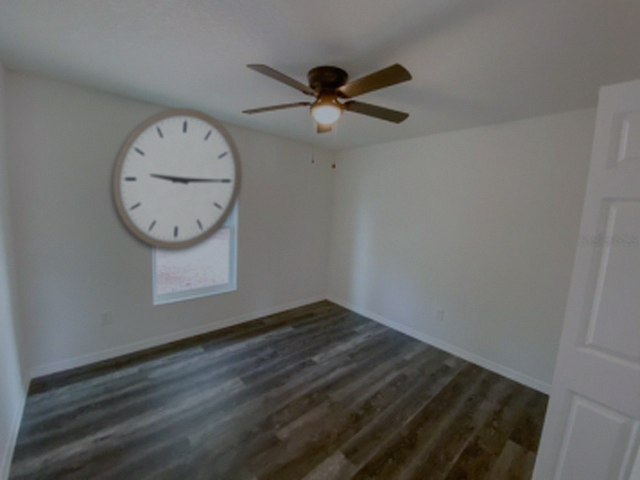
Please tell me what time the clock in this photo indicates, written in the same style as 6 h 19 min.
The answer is 9 h 15 min
